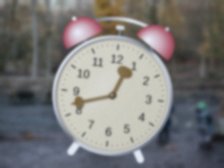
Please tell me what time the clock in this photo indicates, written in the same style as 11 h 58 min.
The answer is 12 h 42 min
